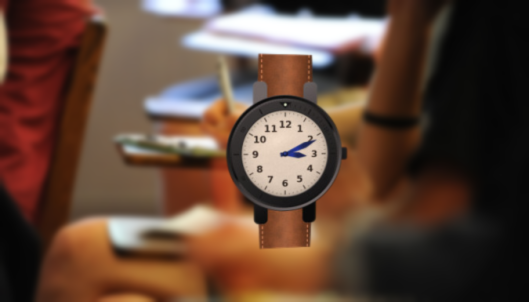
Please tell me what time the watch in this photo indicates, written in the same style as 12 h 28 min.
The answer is 3 h 11 min
